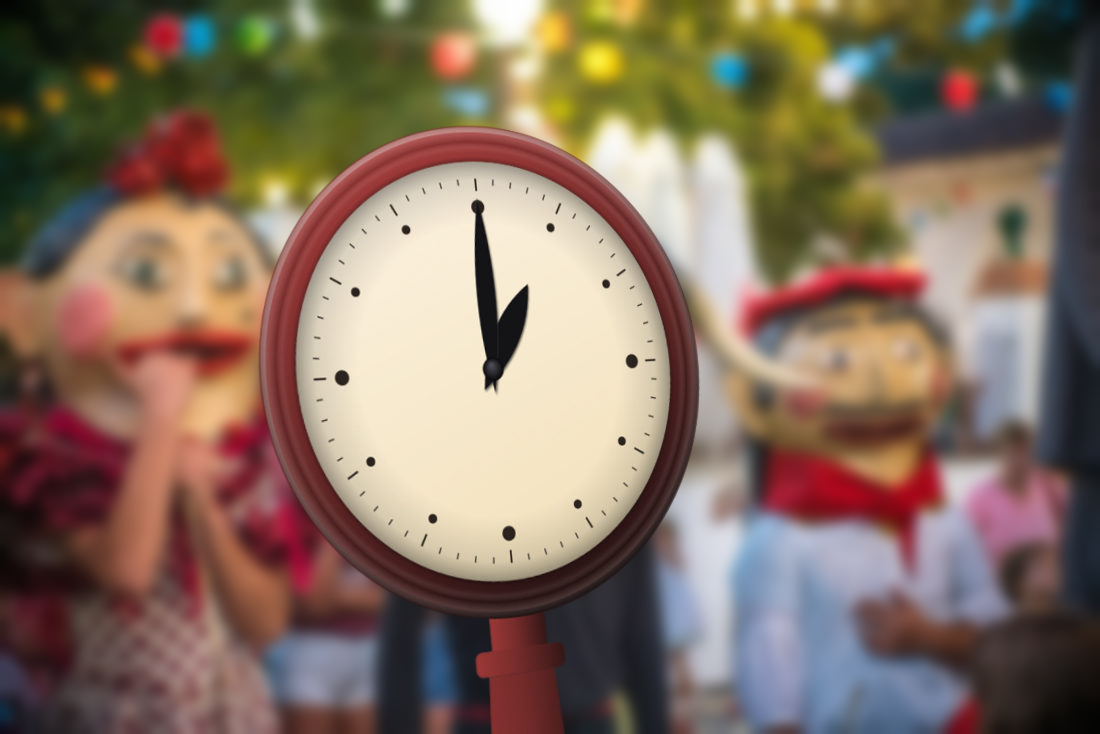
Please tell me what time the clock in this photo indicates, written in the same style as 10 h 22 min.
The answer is 1 h 00 min
